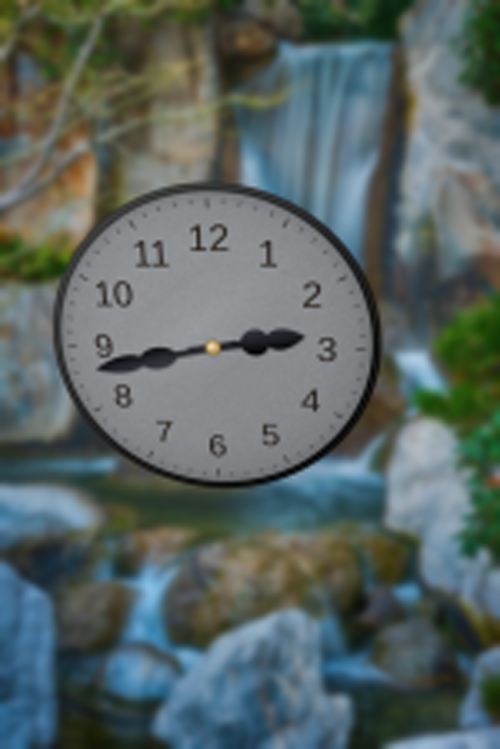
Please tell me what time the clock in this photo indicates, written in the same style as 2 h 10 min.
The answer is 2 h 43 min
